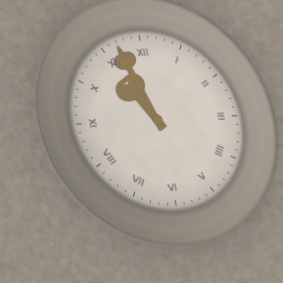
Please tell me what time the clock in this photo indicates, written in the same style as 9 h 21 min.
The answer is 10 h 57 min
